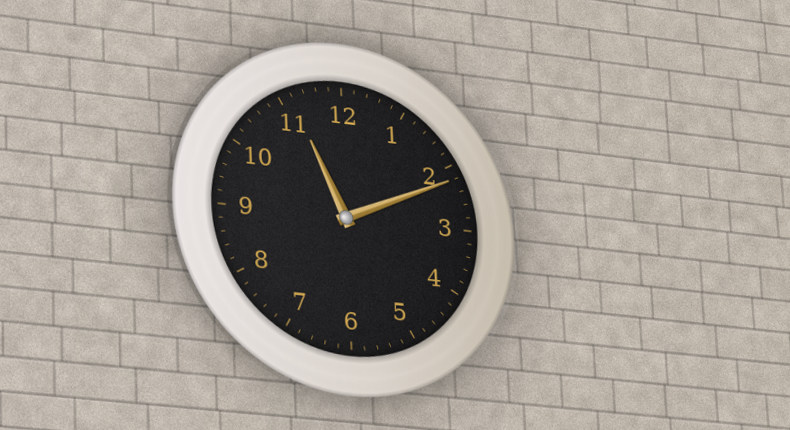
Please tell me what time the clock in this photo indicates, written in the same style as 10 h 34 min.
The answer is 11 h 11 min
